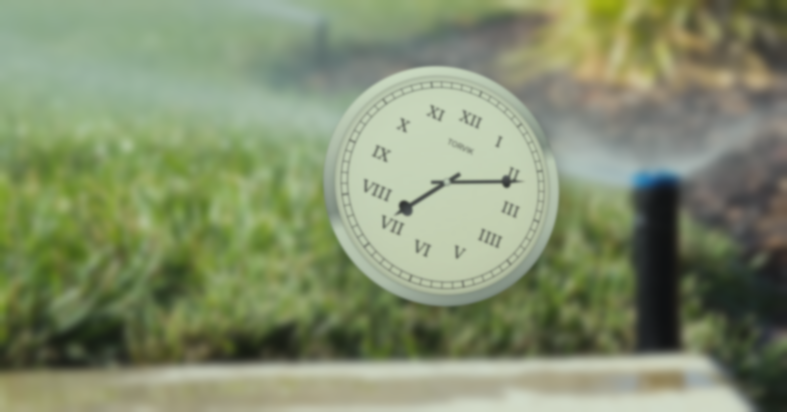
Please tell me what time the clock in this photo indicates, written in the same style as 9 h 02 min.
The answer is 7 h 11 min
